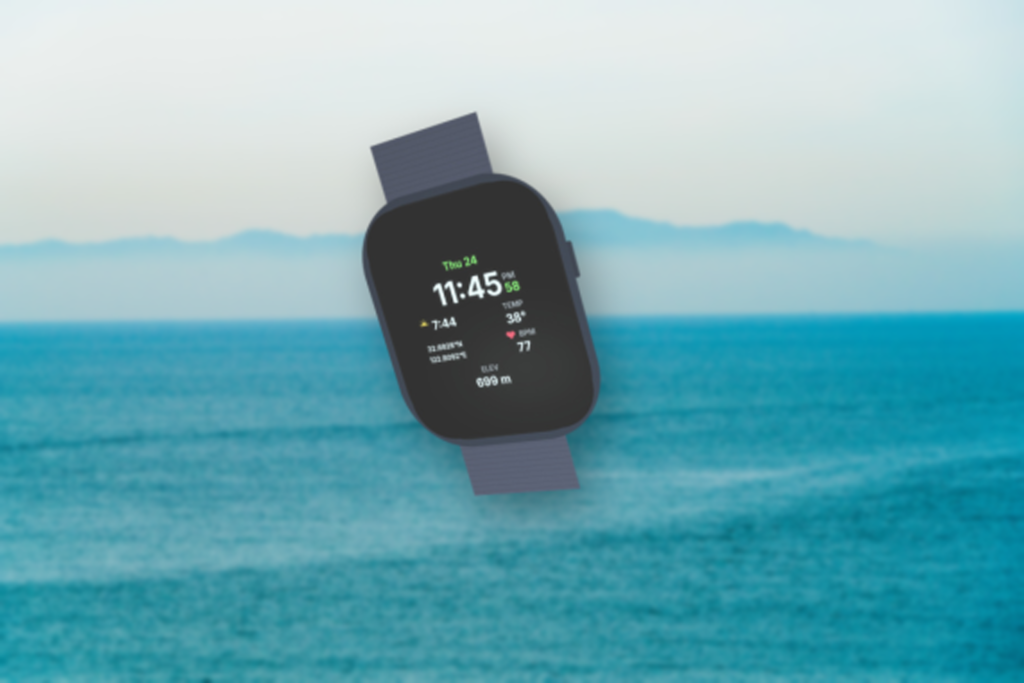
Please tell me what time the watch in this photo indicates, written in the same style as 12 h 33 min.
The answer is 11 h 45 min
